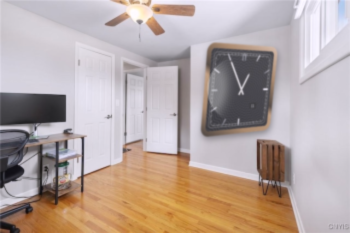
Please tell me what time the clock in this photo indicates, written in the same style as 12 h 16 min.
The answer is 12 h 55 min
